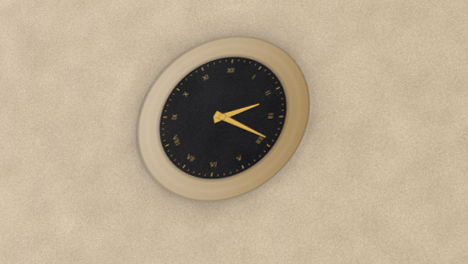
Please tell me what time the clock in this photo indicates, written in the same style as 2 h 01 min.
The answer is 2 h 19 min
